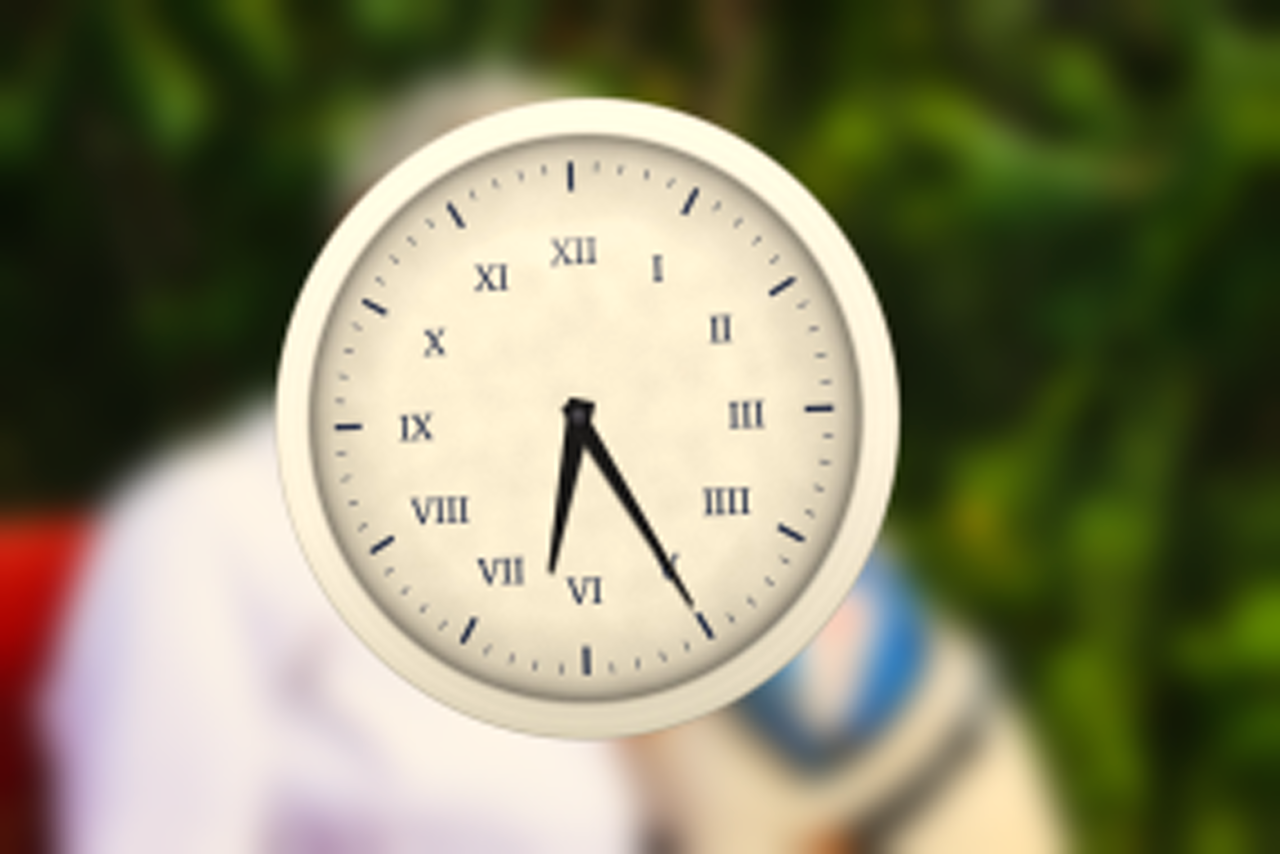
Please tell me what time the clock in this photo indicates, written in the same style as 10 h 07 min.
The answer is 6 h 25 min
